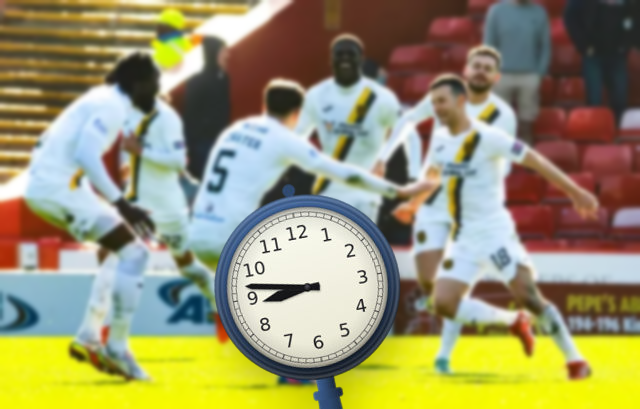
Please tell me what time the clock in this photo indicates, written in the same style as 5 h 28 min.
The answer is 8 h 47 min
